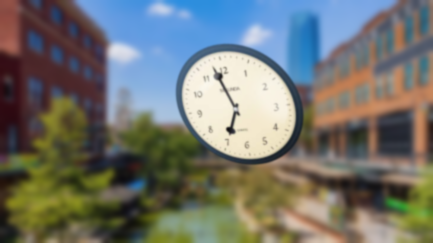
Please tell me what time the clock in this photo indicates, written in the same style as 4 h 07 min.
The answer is 6 h 58 min
